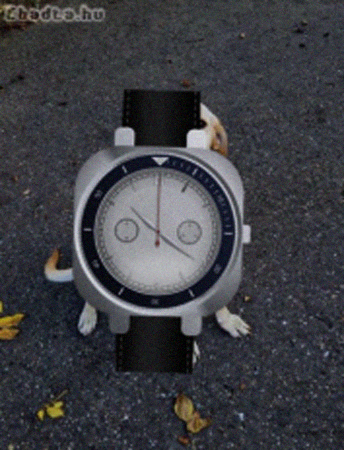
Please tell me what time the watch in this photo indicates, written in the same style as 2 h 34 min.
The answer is 10 h 21 min
